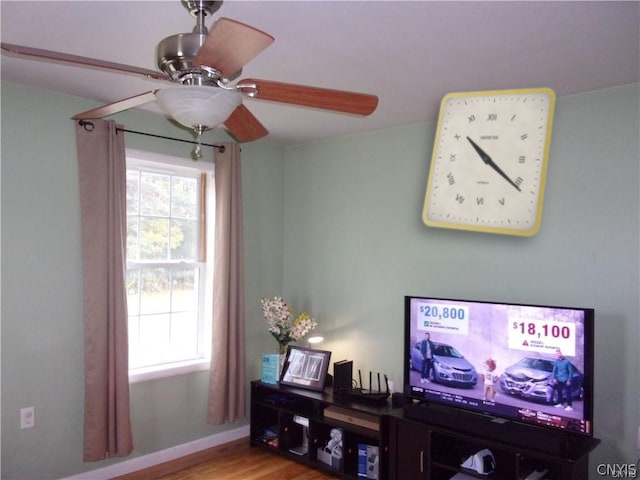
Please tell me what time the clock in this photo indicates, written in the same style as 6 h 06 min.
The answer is 10 h 21 min
